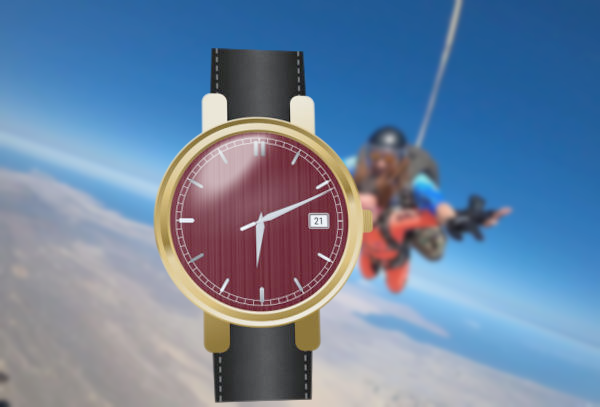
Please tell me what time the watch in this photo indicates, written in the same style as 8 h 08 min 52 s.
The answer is 6 h 11 min 11 s
